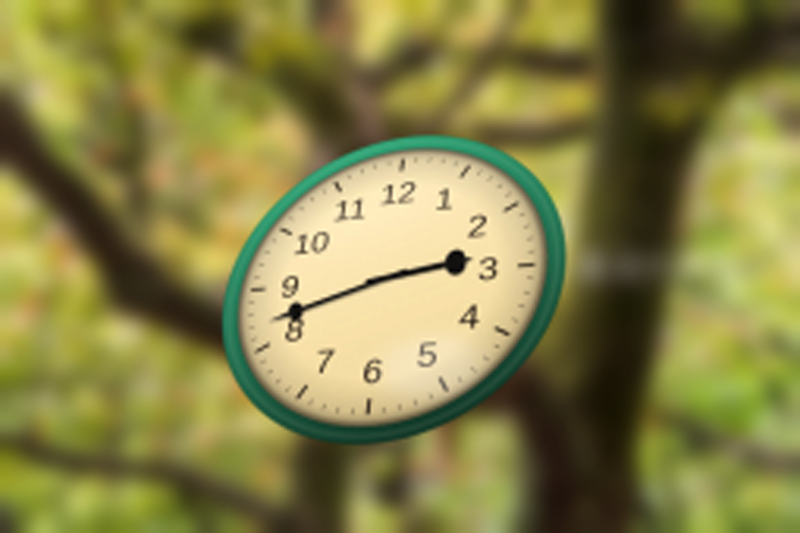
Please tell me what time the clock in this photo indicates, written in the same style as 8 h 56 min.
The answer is 2 h 42 min
